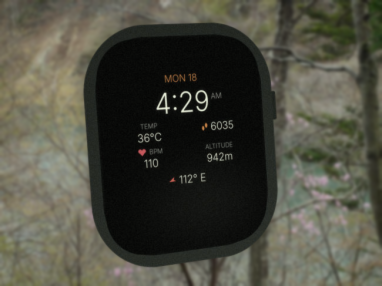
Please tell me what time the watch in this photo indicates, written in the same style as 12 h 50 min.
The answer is 4 h 29 min
